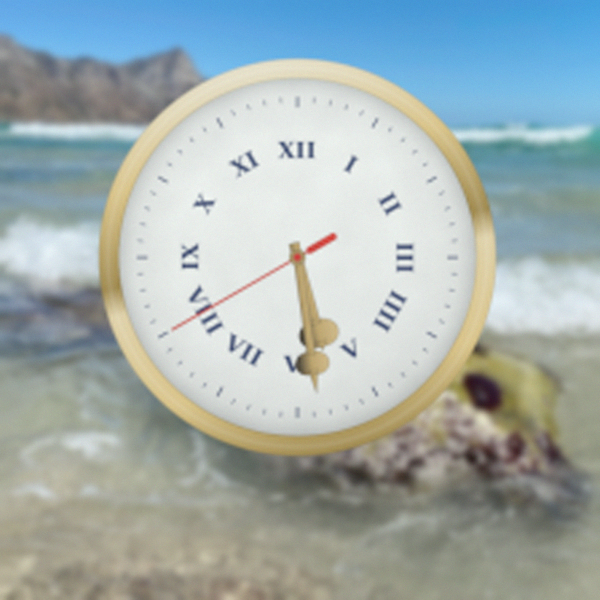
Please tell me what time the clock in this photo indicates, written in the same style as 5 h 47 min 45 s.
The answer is 5 h 28 min 40 s
